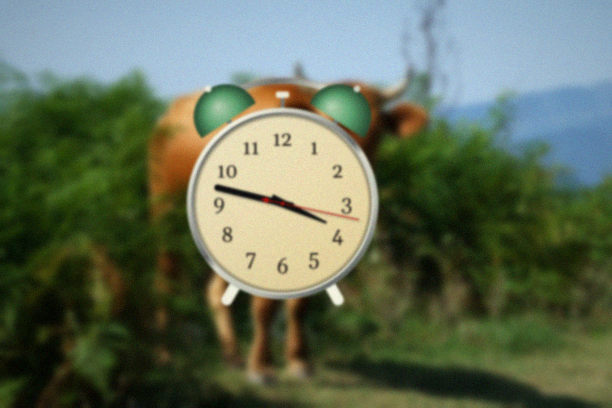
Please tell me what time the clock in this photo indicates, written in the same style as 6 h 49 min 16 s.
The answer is 3 h 47 min 17 s
